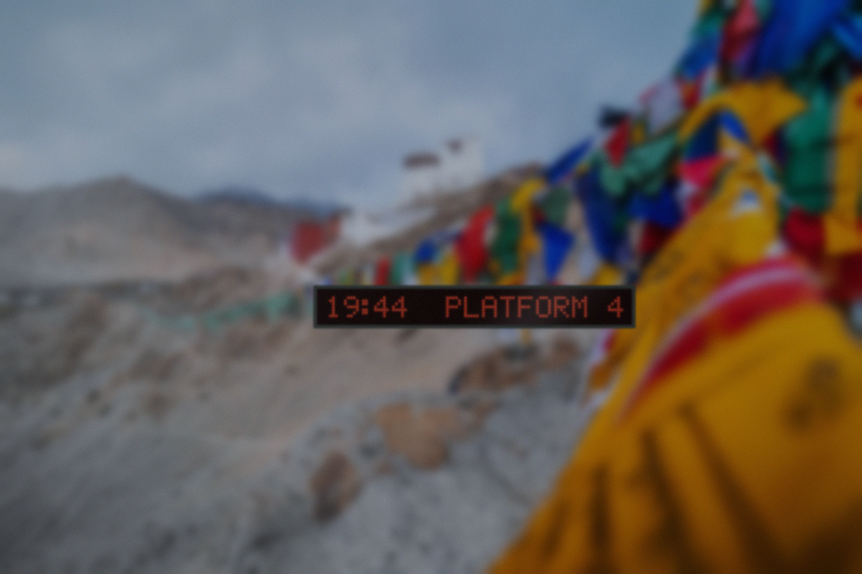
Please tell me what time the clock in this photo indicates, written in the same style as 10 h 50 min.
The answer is 19 h 44 min
